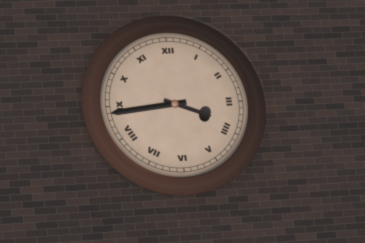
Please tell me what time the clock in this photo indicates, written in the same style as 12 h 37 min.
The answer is 3 h 44 min
